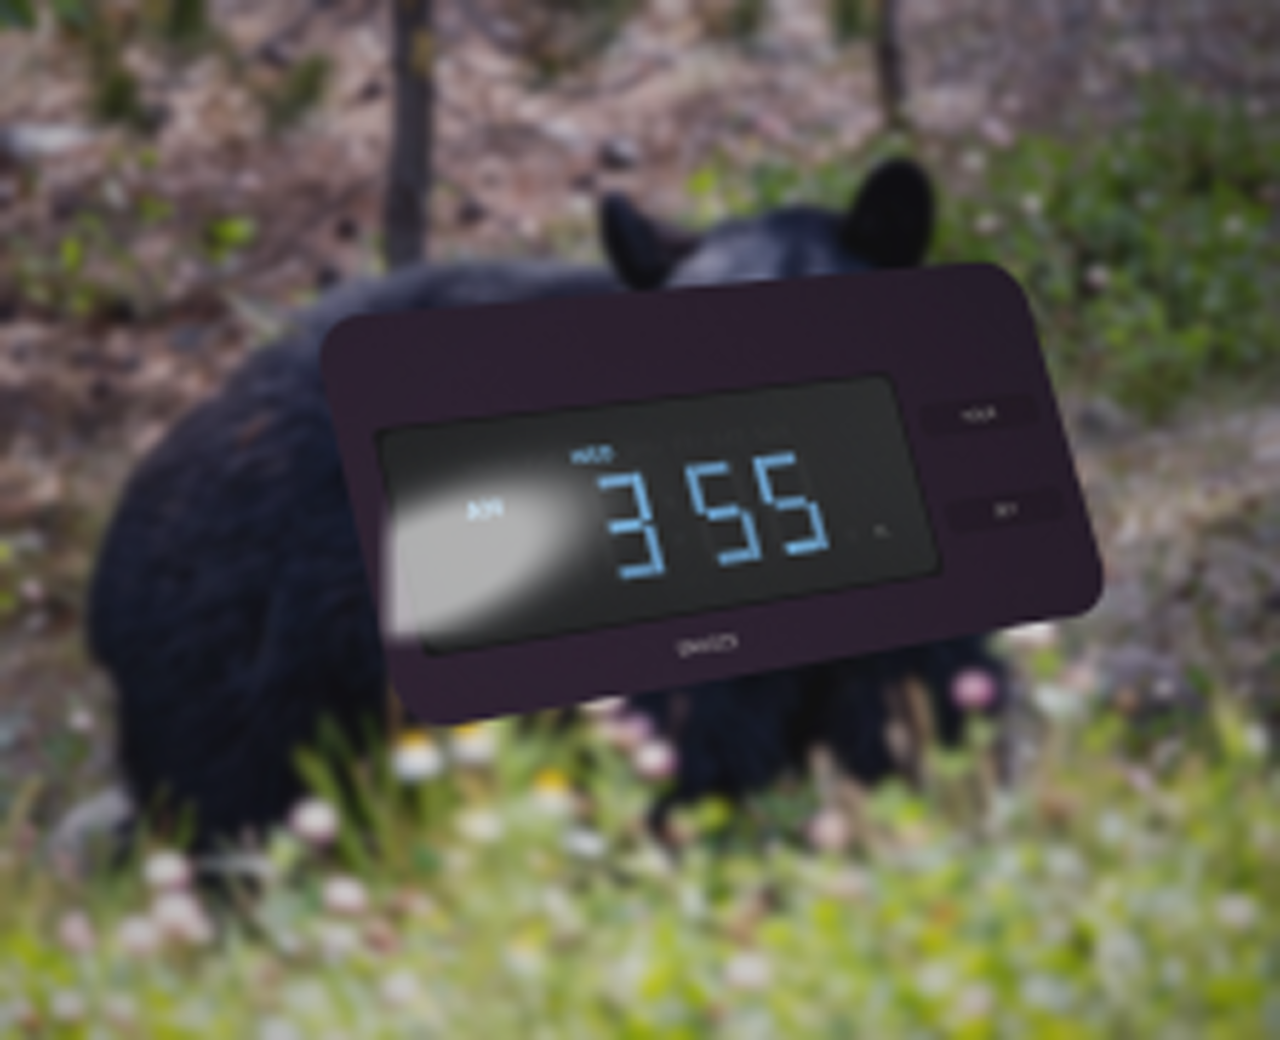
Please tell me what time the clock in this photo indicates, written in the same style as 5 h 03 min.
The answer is 3 h 55 min
